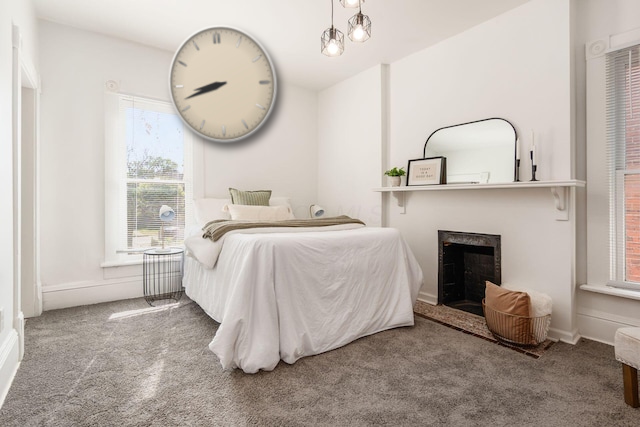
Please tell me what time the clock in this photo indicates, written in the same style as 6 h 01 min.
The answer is 8 h 42 min
